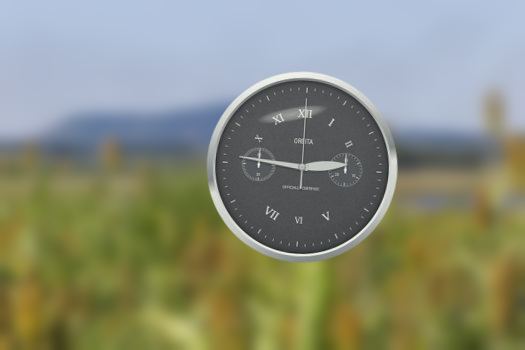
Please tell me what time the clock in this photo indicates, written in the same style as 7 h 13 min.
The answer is 2 h 46 min
